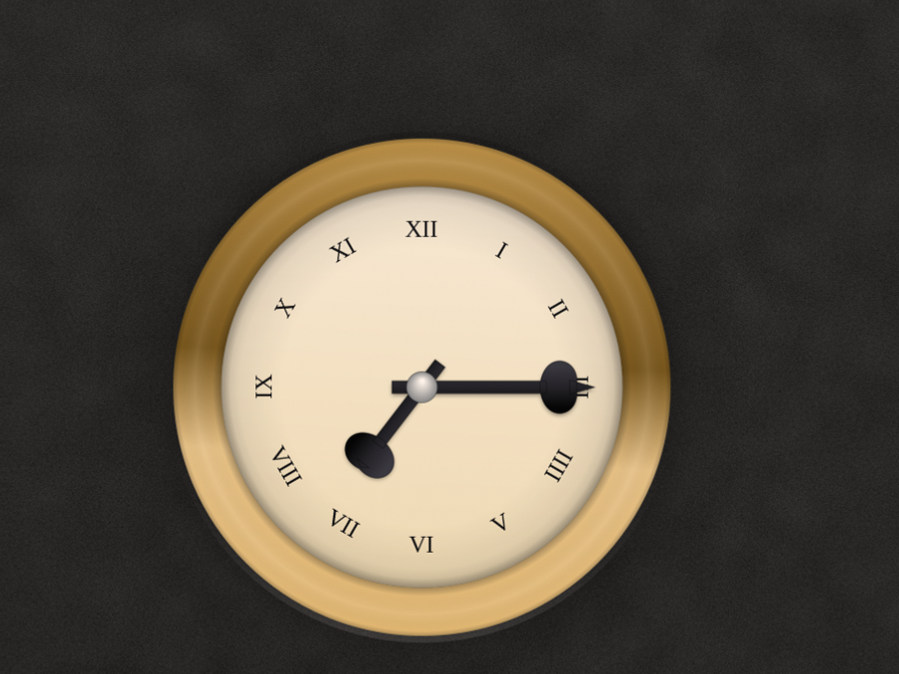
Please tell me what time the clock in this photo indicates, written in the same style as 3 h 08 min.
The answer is 7 h 15 min
